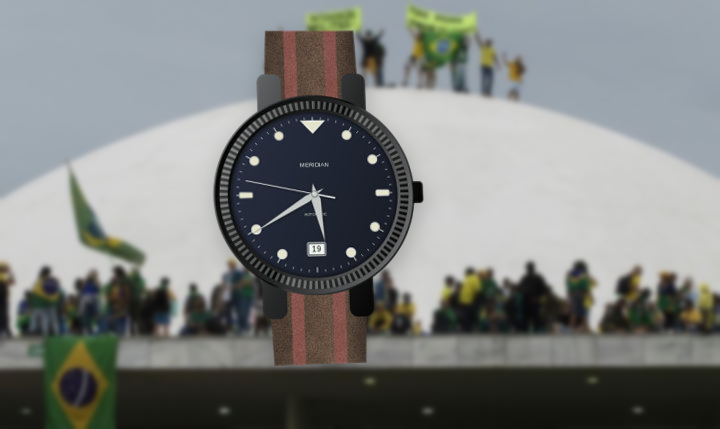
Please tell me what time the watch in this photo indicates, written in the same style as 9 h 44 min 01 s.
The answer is 5 h 39 min 47 s
